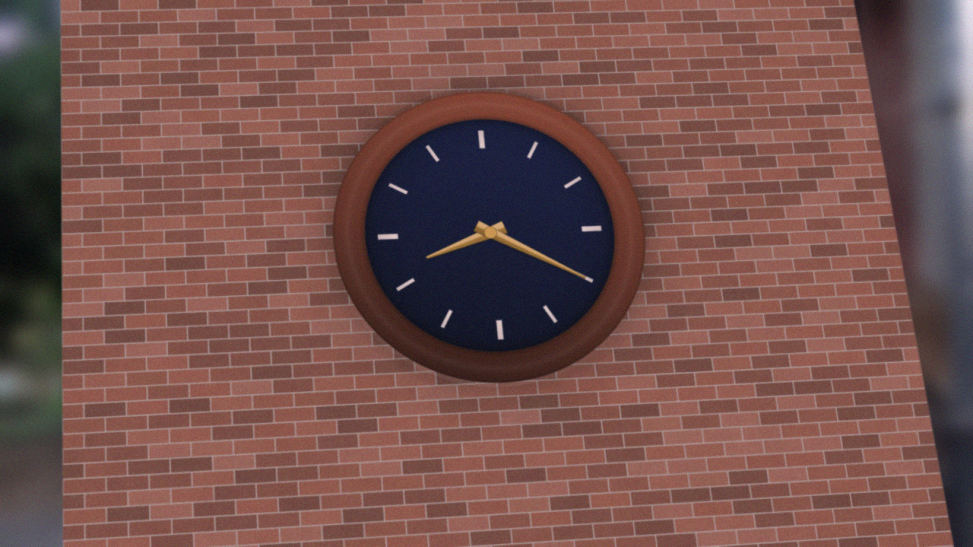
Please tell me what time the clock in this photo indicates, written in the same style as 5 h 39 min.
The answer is 8 h 20 min
